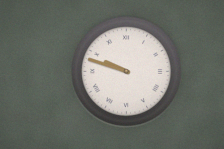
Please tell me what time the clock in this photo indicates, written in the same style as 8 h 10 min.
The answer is 9 h 48 min
